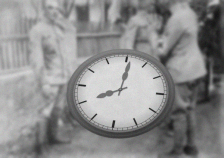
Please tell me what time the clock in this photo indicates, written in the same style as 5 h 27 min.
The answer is 8 h 01 min
